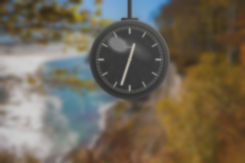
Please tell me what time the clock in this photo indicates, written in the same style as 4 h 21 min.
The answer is 12 h 33 min
